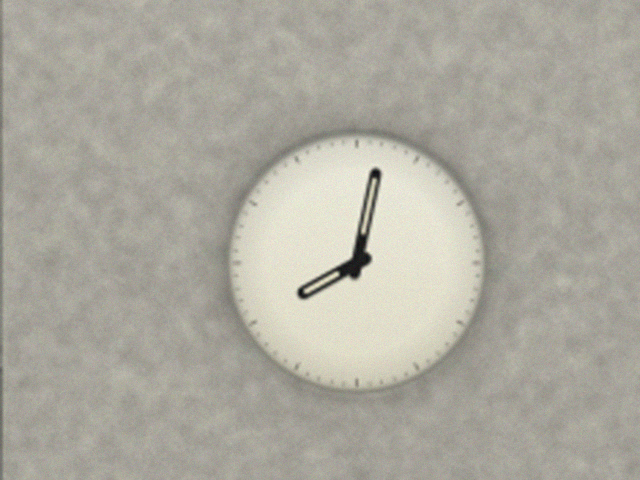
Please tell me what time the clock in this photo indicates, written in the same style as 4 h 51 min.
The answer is 8 h 02 min
